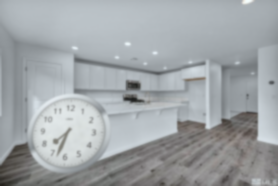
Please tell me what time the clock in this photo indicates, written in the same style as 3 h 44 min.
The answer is 7 h 33 min
